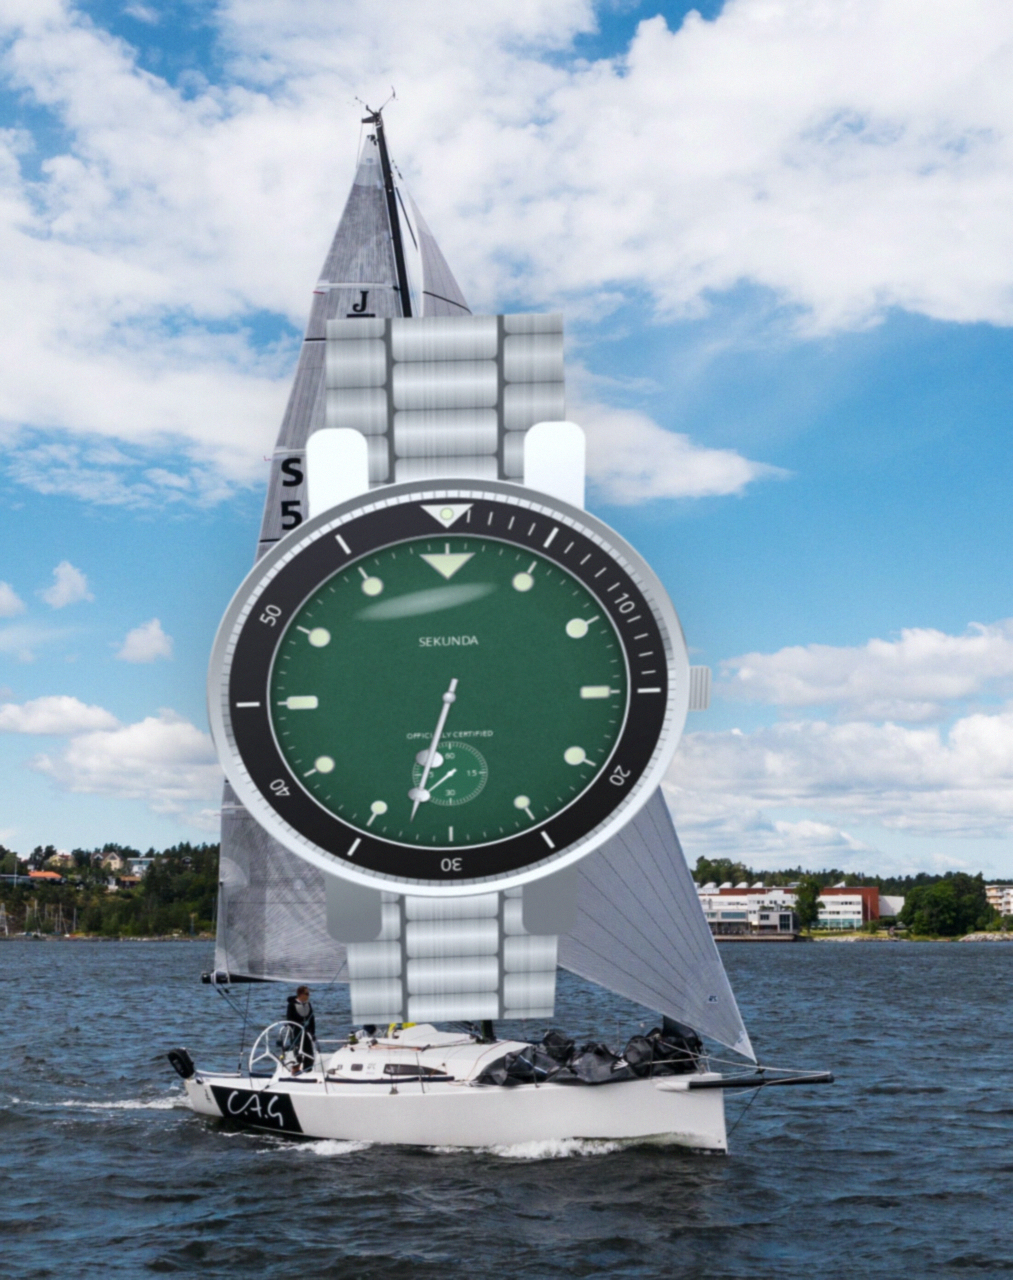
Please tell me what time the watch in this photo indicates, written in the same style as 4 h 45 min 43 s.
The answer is 6 h 32 min 38 s
